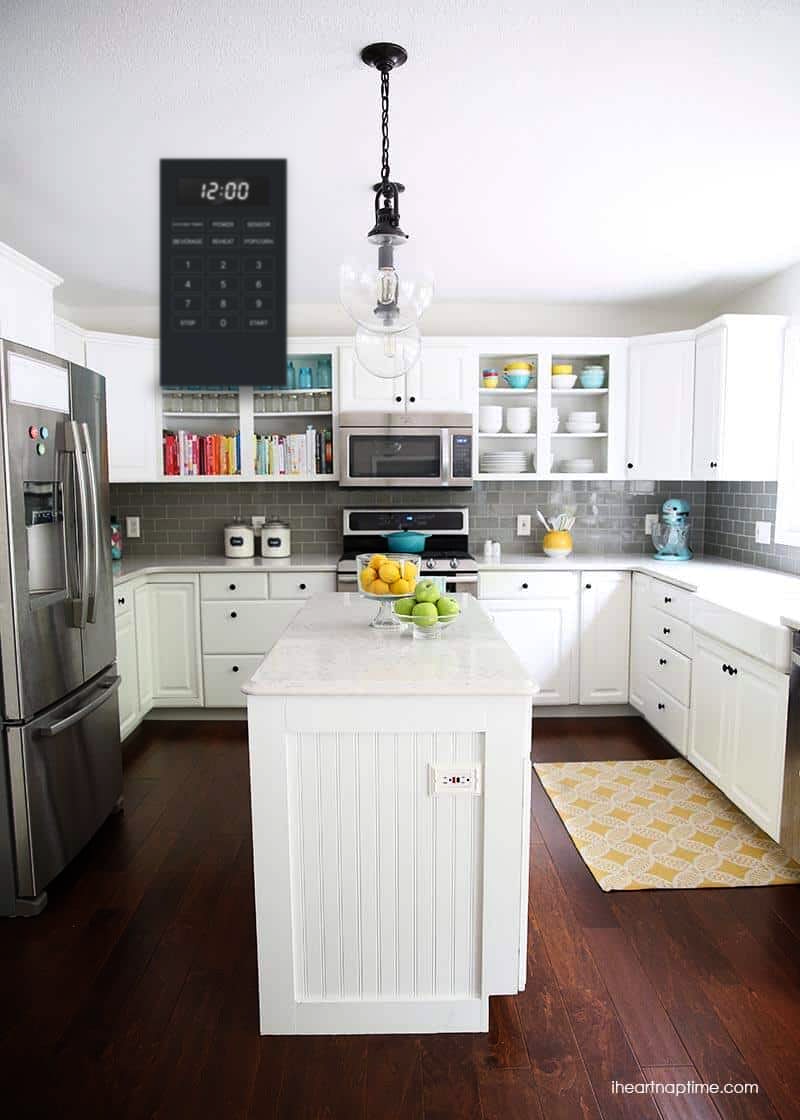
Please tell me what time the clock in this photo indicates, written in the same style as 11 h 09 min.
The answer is 12 h 00 min
